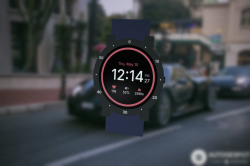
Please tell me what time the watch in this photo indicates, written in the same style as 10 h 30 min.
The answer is 12 h 14 min
